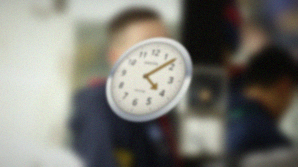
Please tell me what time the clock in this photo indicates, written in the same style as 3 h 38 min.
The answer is 4 h 08 min
